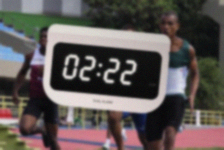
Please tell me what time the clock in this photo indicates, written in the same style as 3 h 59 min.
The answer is 2 h 22 min
